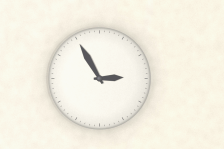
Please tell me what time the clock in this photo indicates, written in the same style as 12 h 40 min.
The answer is 2 h 55 min
